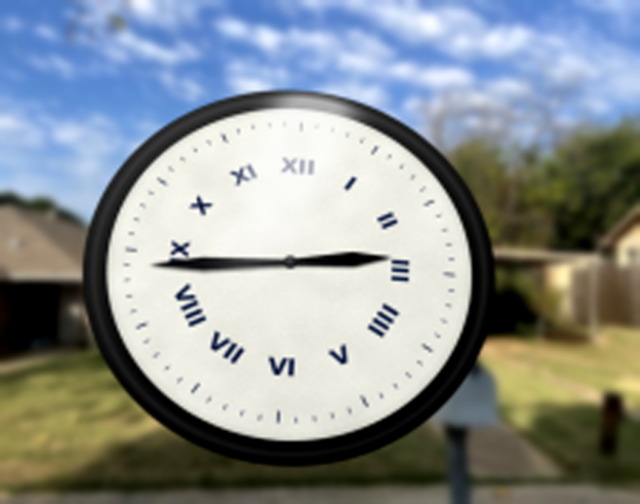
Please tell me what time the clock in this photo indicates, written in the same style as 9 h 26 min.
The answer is 2 h 44 min
